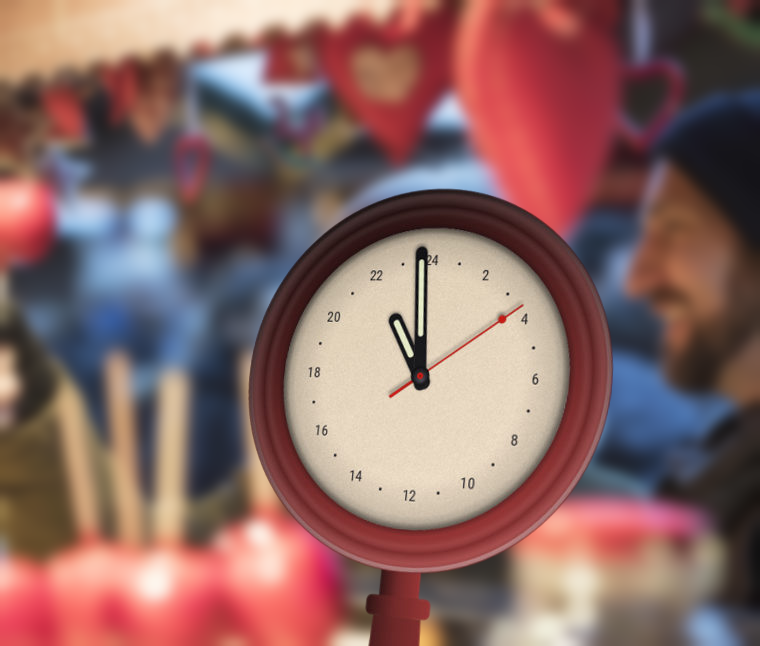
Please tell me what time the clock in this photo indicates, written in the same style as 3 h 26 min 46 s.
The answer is 21 h 59 min 09 s
